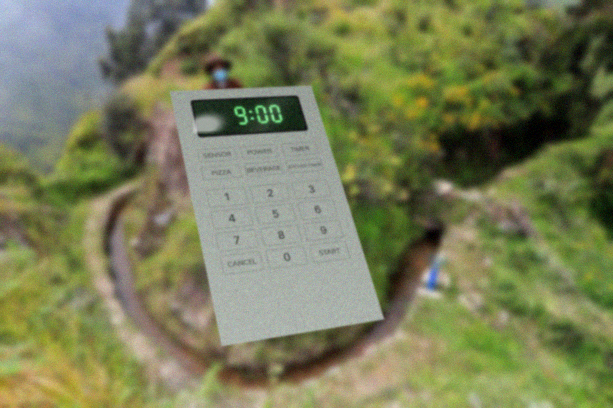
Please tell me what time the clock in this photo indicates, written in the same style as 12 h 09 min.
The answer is 9 h 00 min
